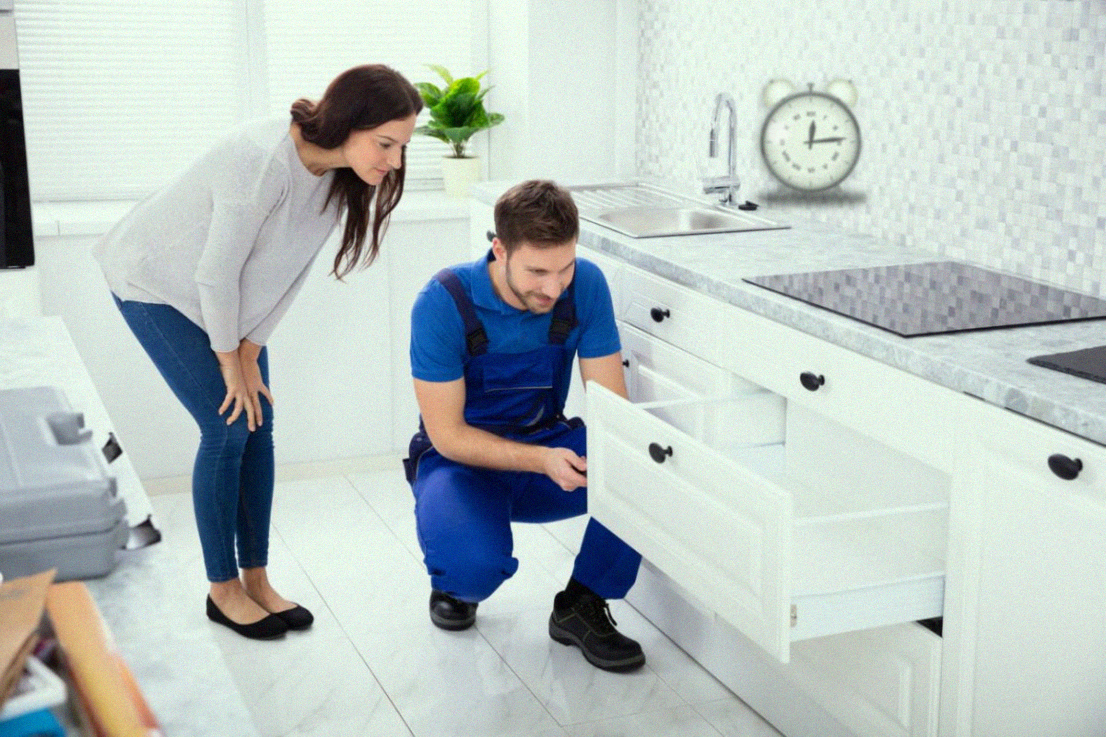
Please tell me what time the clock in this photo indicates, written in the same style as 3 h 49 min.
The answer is 12 h 14 min
